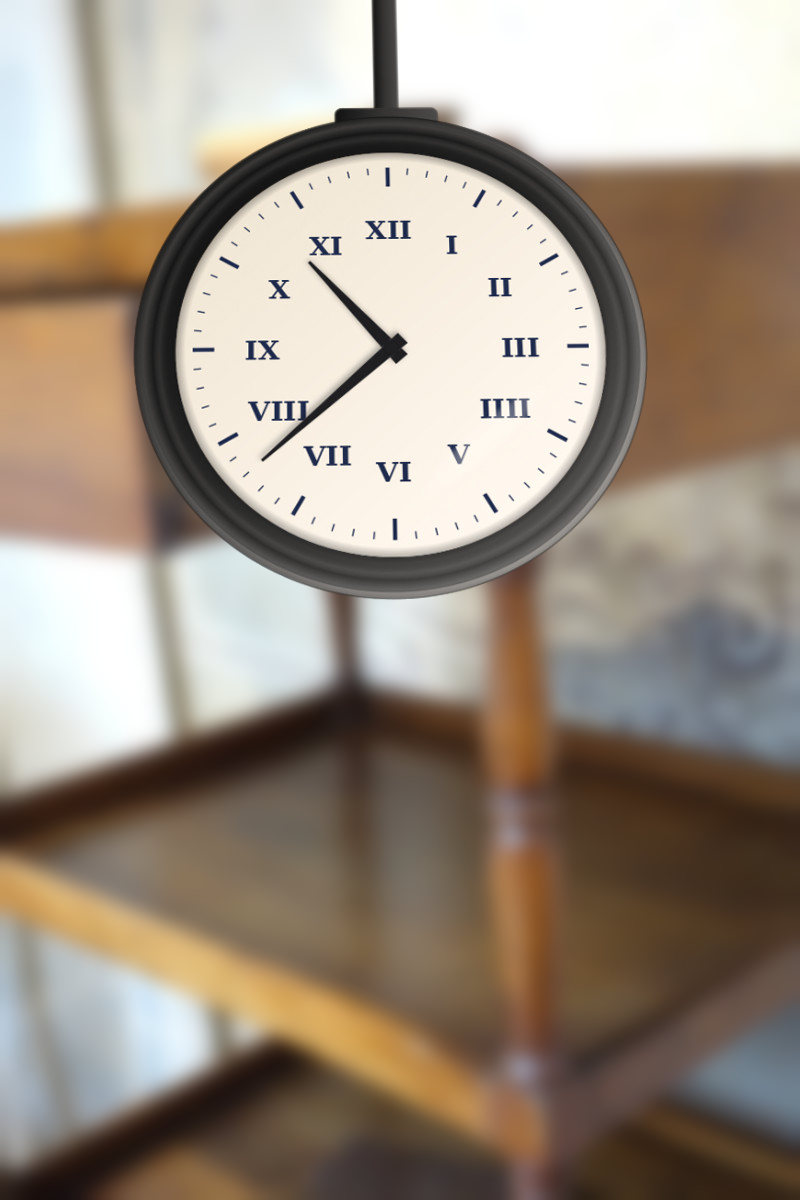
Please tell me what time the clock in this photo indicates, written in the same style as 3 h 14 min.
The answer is 10 h 38 min
